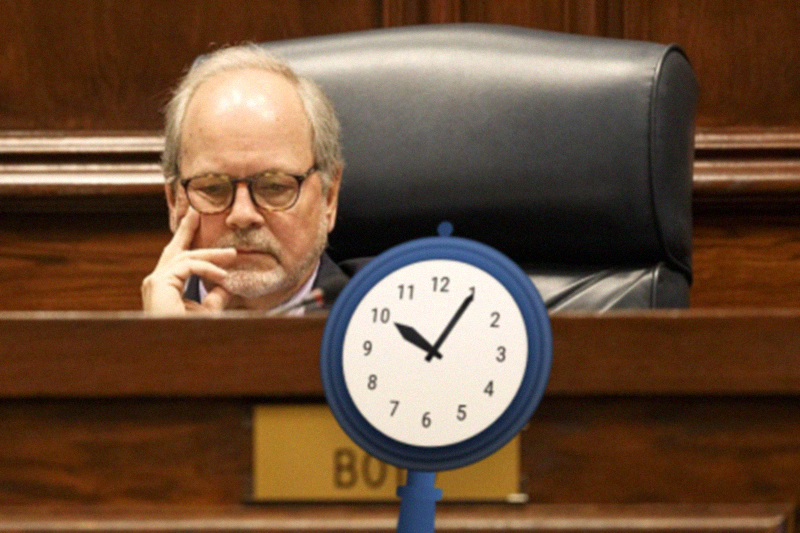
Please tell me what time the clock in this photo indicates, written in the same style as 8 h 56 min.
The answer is 10 h 05 min
